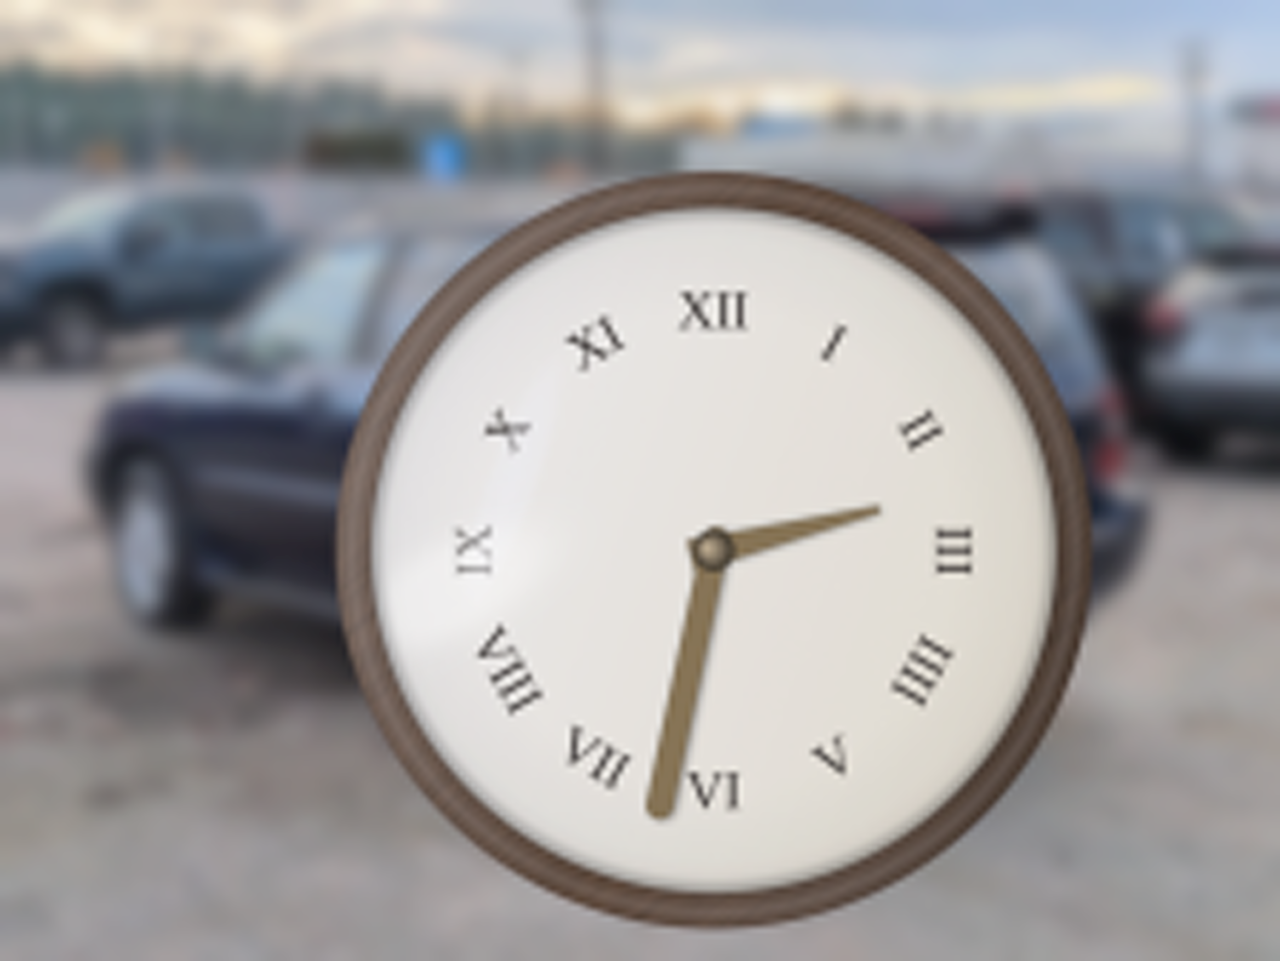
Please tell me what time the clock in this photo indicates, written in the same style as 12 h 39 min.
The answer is 2 h 32 min
